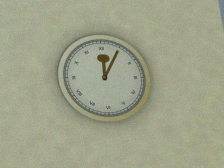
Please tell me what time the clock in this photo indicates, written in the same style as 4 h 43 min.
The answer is 12 h 05 min
